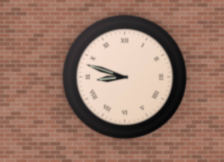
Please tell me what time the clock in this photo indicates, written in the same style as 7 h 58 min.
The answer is 8 h 48 min
